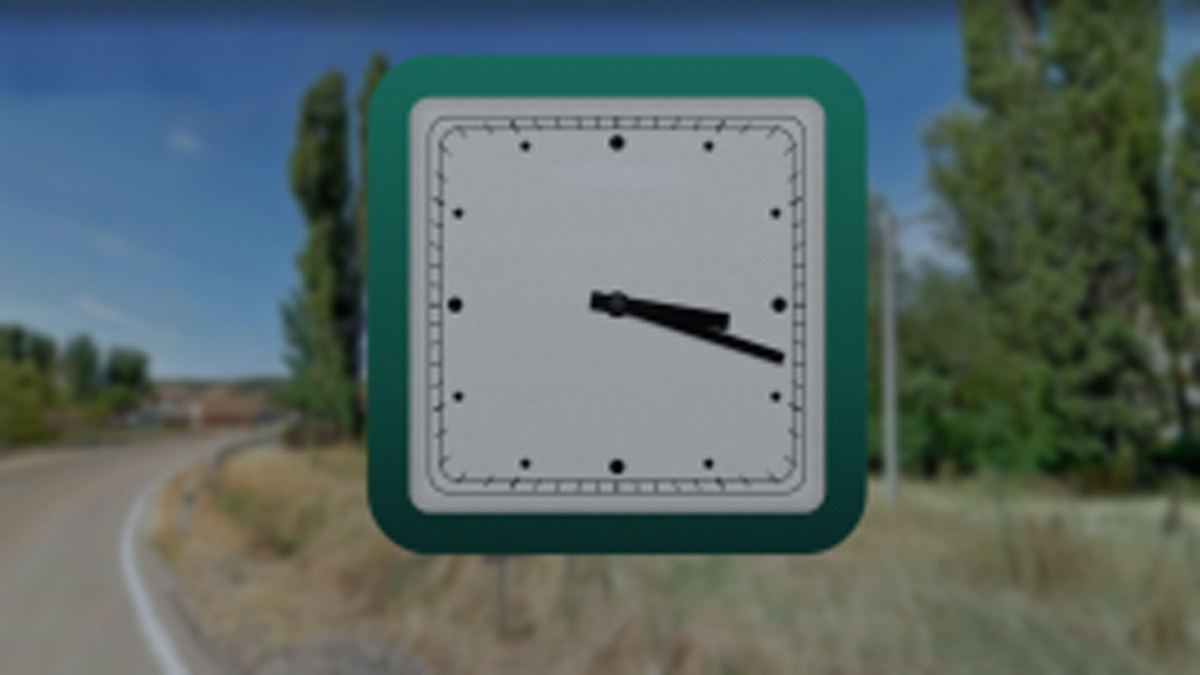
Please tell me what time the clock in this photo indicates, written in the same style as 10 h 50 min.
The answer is 3 h 18 min
